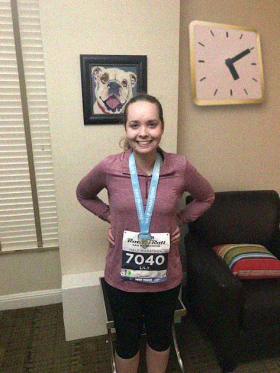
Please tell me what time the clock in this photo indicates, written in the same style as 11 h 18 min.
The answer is 5 h 10 min
